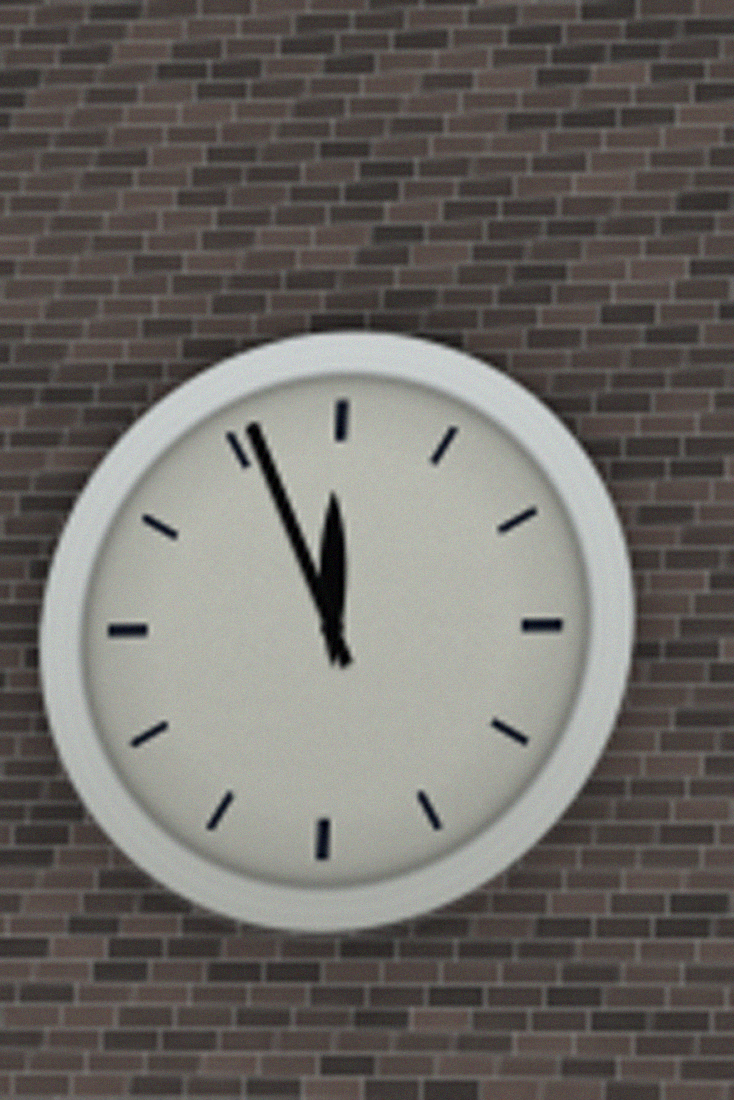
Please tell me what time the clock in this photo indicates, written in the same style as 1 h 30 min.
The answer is 11 h 56 min
